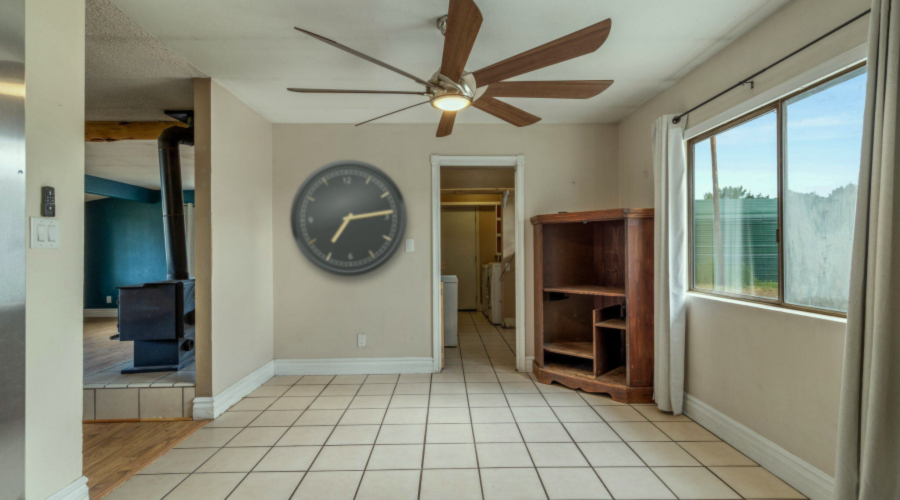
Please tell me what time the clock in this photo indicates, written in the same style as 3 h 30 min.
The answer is 7 h 14 min
